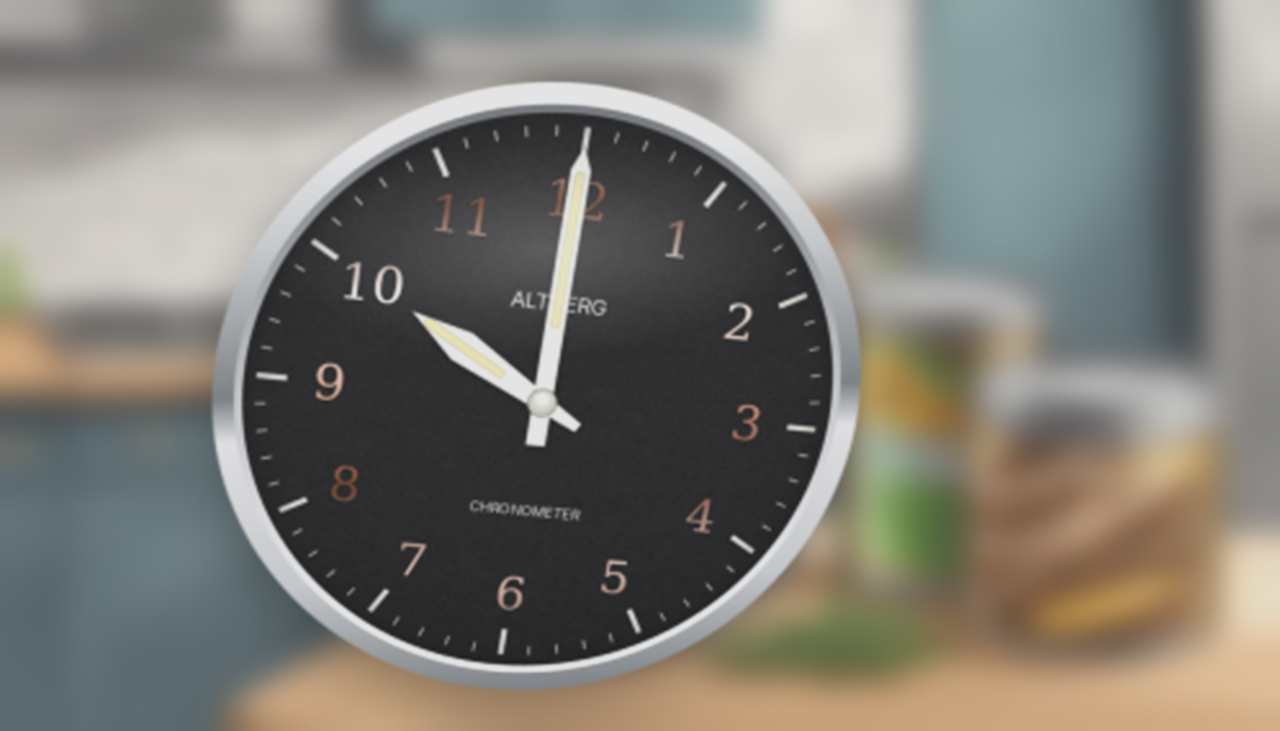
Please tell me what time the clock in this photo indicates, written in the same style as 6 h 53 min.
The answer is 10 h 00 min
